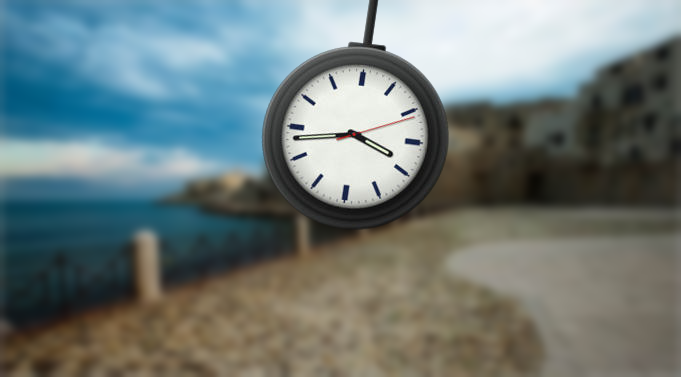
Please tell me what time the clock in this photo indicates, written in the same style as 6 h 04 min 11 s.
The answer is 3 h 43 min 11 s
